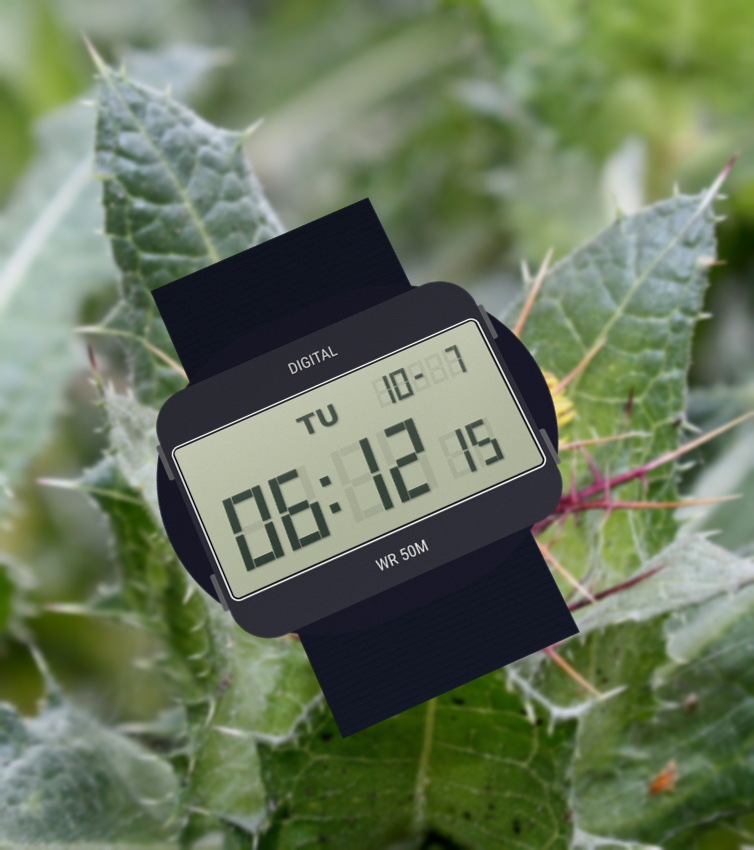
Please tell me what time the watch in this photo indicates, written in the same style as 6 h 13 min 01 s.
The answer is 6 h 12 min 15 s
